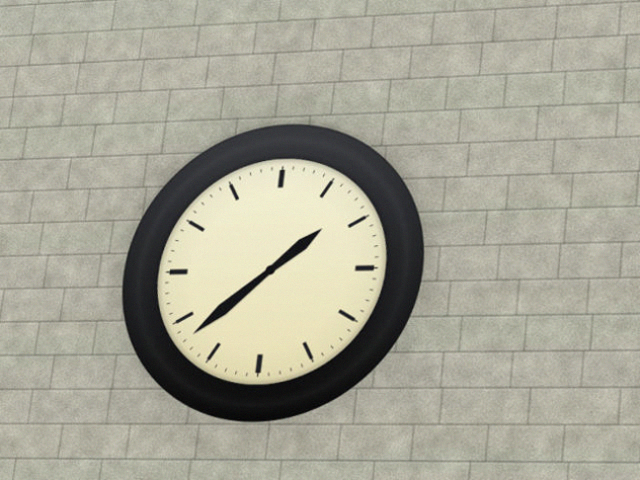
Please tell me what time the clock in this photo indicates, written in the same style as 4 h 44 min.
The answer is 1 h 38 min
